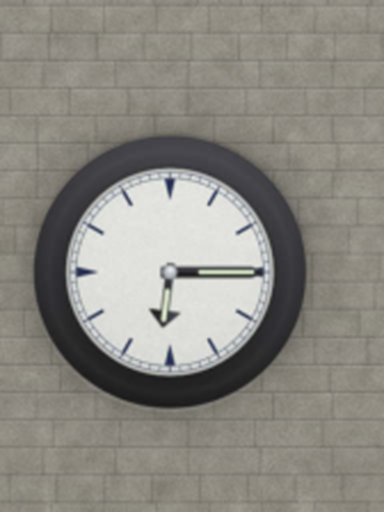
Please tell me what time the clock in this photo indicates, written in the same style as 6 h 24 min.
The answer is 6 h 15 min
